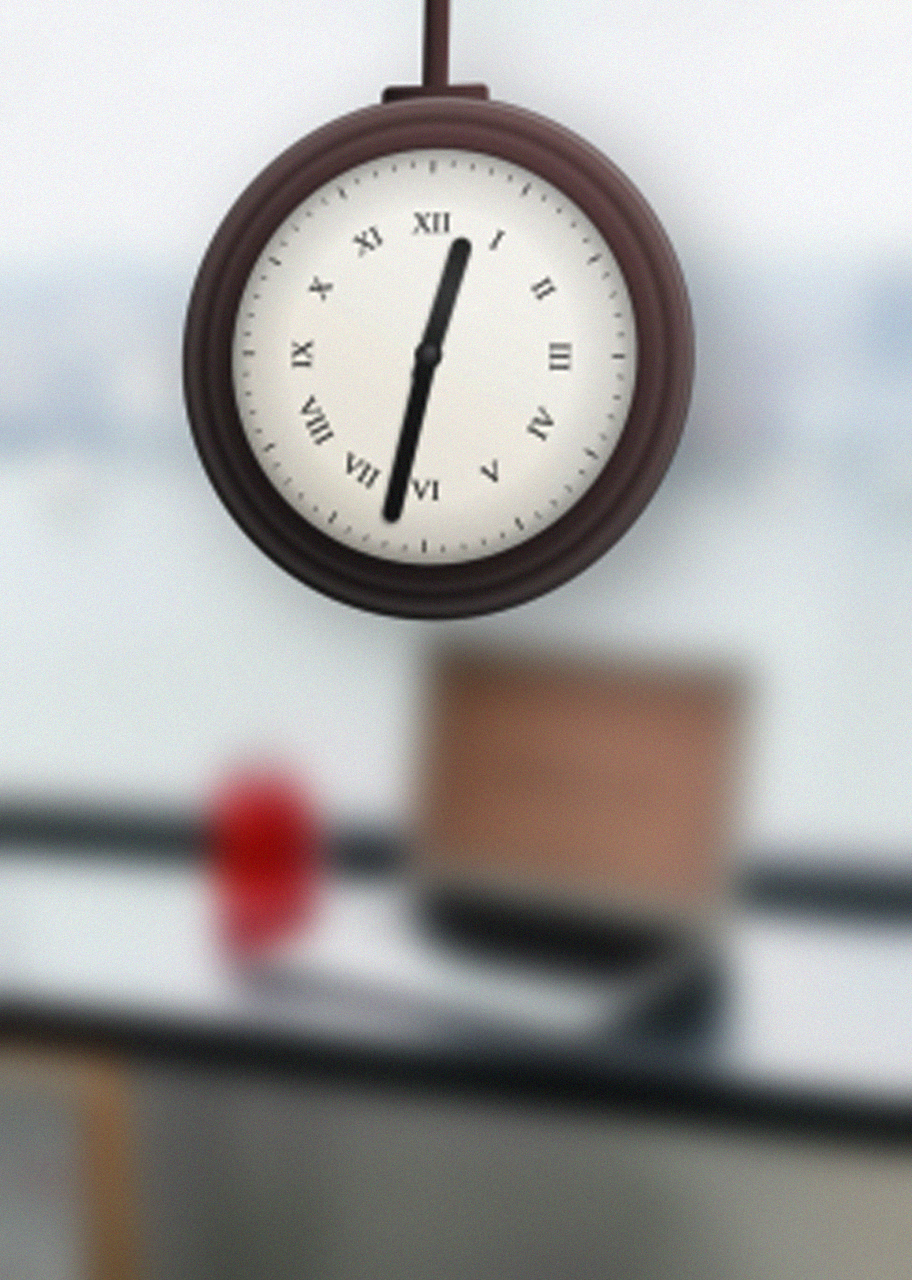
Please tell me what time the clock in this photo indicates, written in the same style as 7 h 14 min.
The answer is 12 h 32 min
